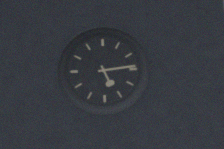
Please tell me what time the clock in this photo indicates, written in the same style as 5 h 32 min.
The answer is 5 h 14 min
